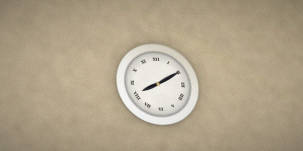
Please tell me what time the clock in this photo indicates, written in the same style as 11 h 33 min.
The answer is 8 h 10 min
